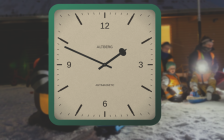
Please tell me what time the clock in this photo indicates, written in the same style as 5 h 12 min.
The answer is 1 h 49 min
